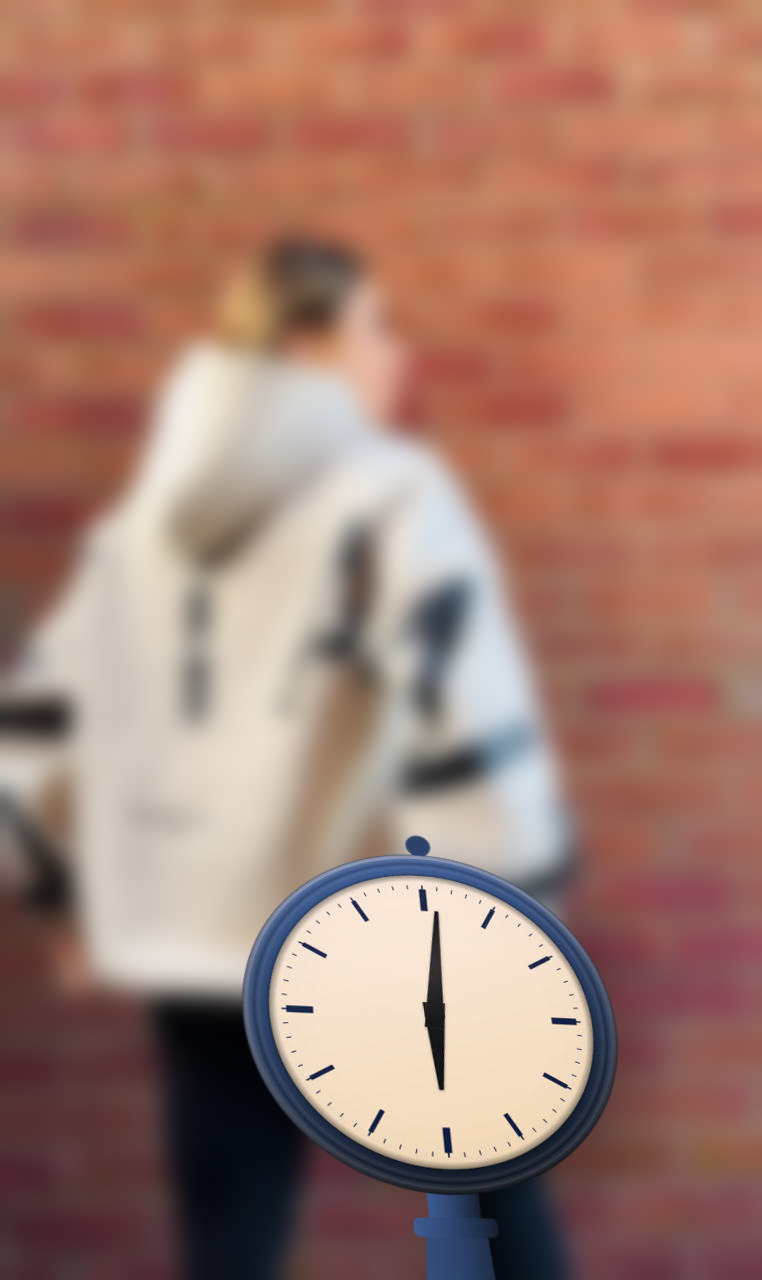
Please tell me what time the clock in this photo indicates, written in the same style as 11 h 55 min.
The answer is 6 h 01 min
